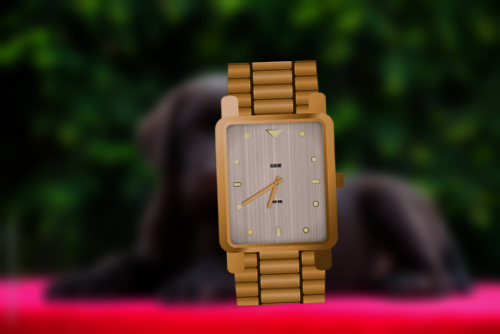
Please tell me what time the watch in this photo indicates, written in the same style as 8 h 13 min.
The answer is 6 h 40 min
